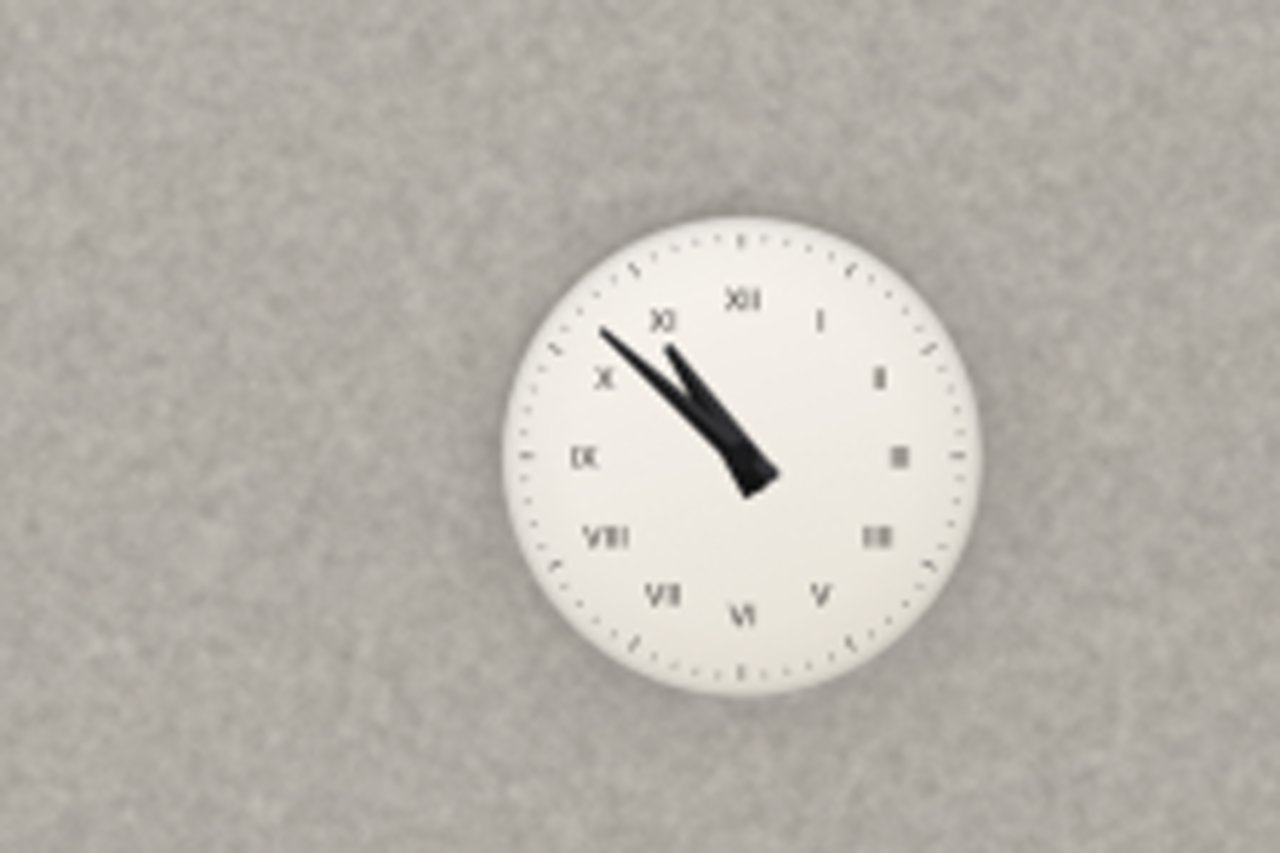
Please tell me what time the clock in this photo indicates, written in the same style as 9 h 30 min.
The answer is 10 h 52 min
